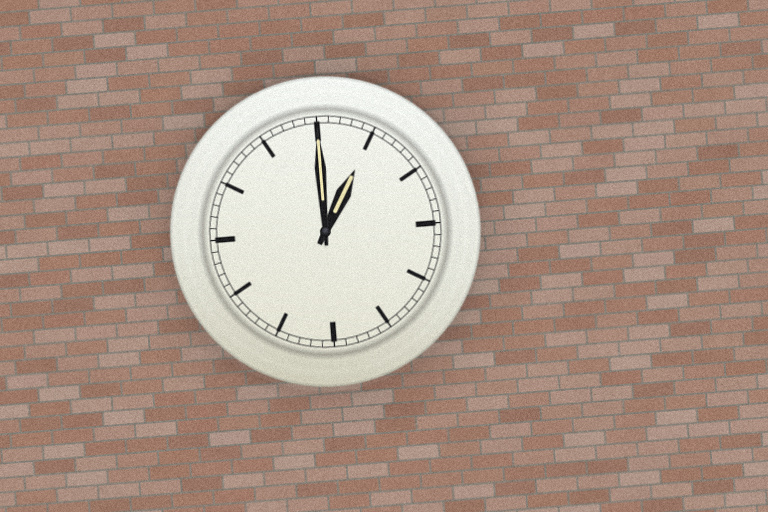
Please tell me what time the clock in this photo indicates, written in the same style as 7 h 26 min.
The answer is 1 h 00 min
